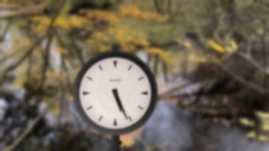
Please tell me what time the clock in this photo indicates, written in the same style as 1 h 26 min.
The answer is 5 h 26 min
